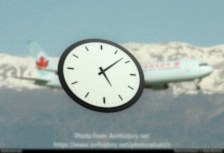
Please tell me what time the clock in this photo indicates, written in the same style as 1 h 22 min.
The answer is 5 h 08 min
